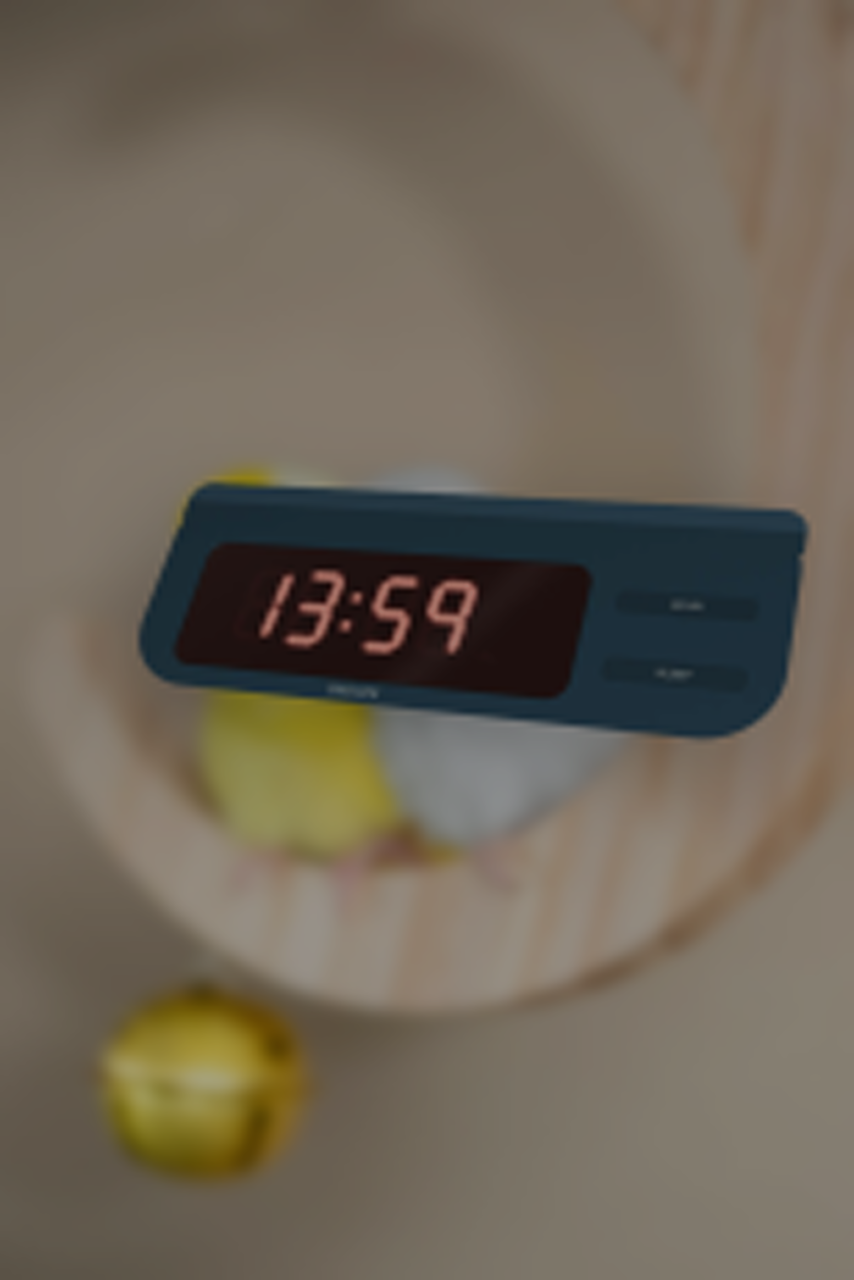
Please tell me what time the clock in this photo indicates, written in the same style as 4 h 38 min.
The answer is 13 h 59 min
